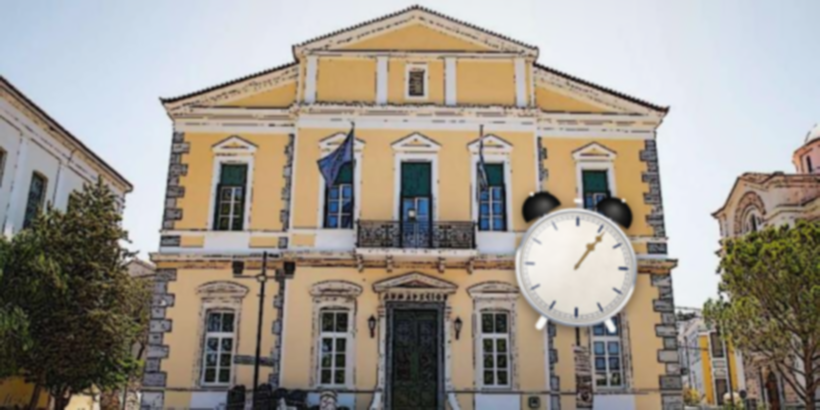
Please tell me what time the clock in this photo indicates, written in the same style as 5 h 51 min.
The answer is 1 h 06 min
